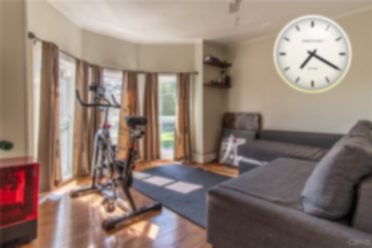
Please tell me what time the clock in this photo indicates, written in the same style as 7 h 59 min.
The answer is 7 h 20 min
